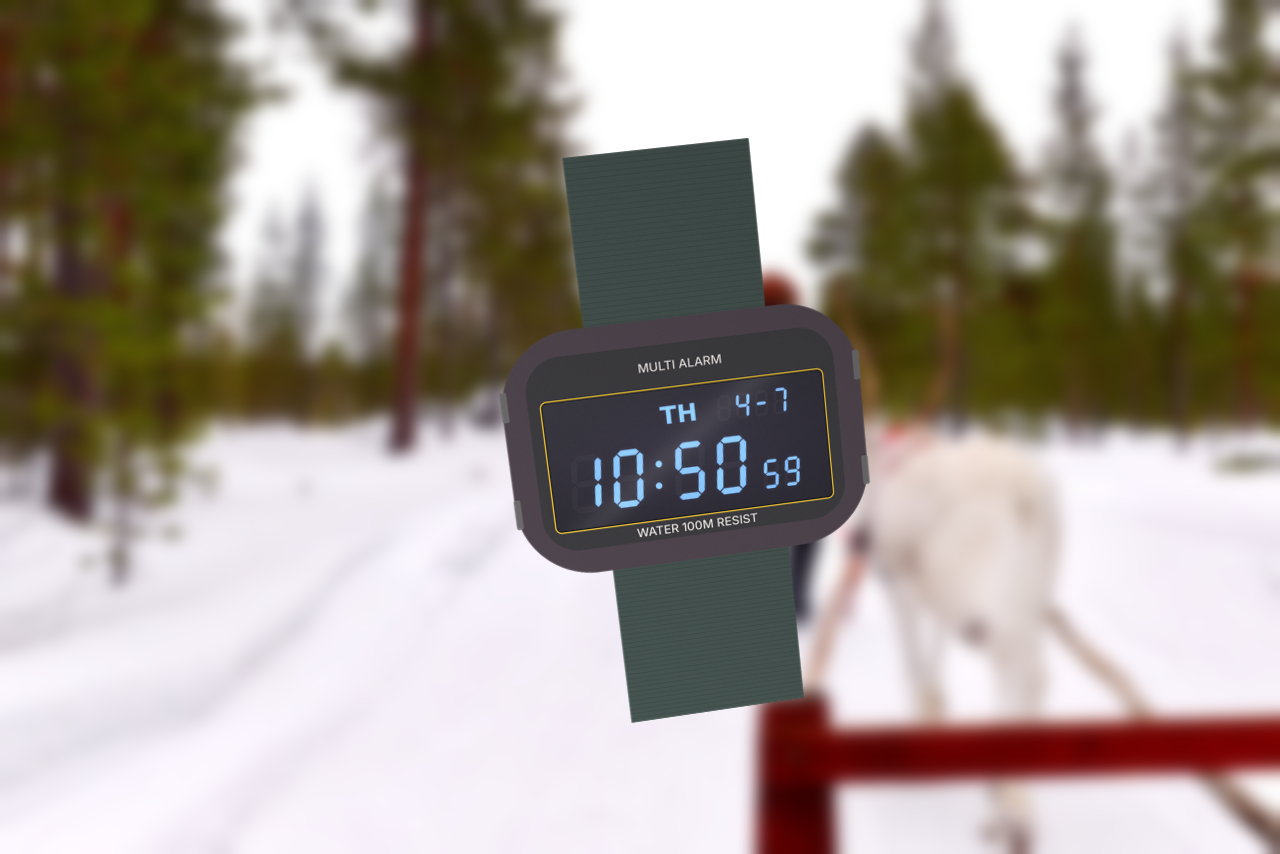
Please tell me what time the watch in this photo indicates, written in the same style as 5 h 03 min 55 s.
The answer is 10 h 50 min 59 s
